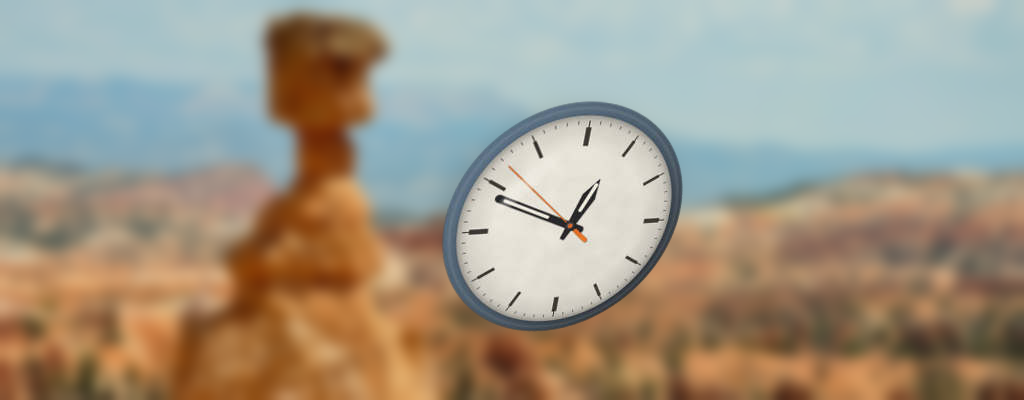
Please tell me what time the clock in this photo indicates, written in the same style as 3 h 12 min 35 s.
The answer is 12 h 48 min 52 s
